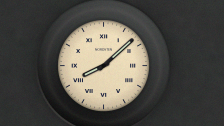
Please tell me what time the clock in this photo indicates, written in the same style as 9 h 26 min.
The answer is 8 h 08 min
